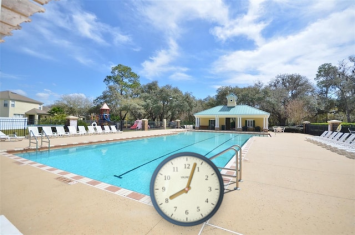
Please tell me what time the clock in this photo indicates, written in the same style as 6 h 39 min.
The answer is 8 h 03 min
